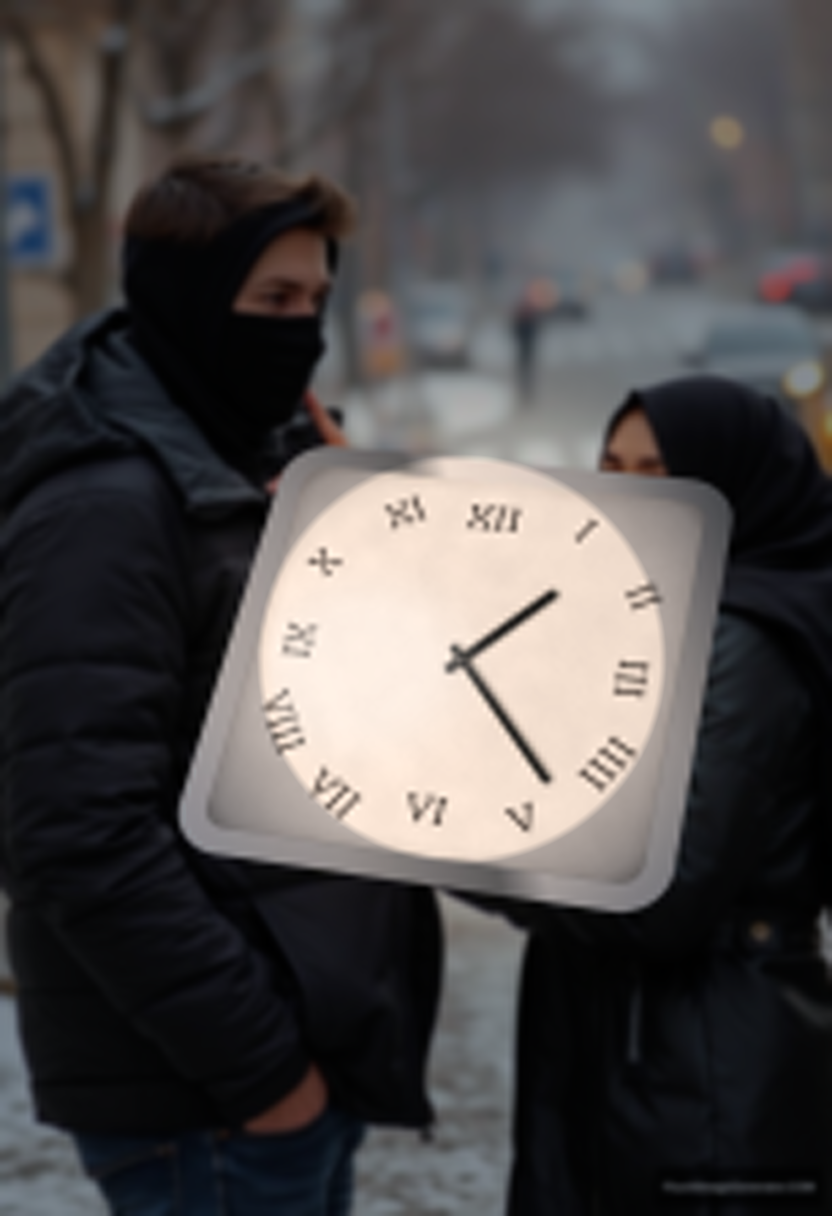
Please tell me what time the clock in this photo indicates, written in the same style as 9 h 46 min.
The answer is 1 h 23 min
